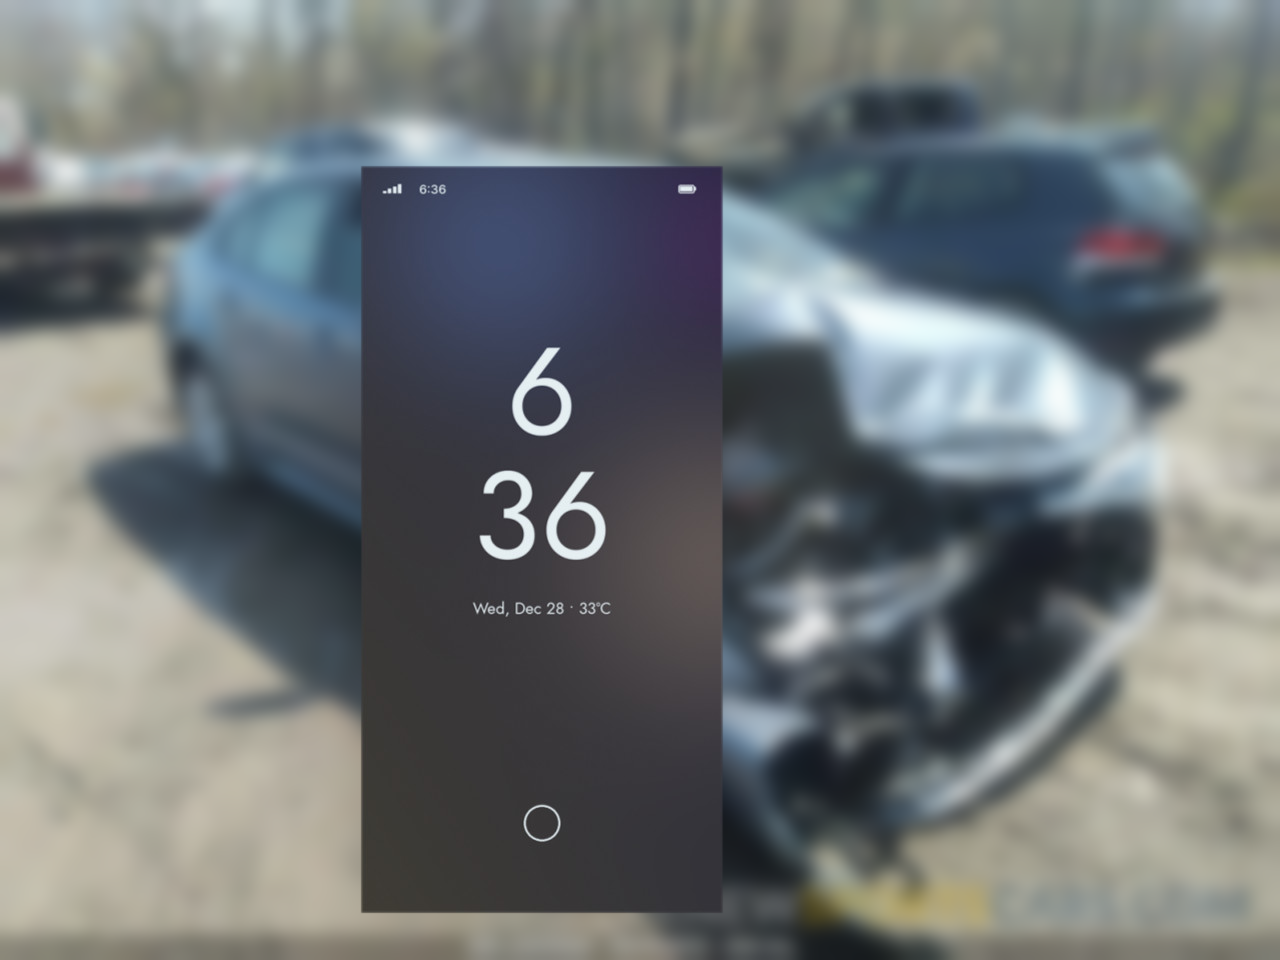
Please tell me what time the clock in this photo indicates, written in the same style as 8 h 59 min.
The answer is 6 h 36 min
